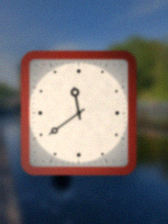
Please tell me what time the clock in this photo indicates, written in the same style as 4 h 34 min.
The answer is 11 h 39 min
